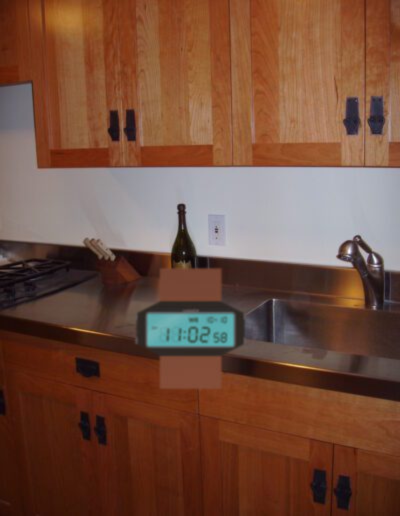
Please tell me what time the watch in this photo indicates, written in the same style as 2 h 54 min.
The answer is 11 h 02 min
